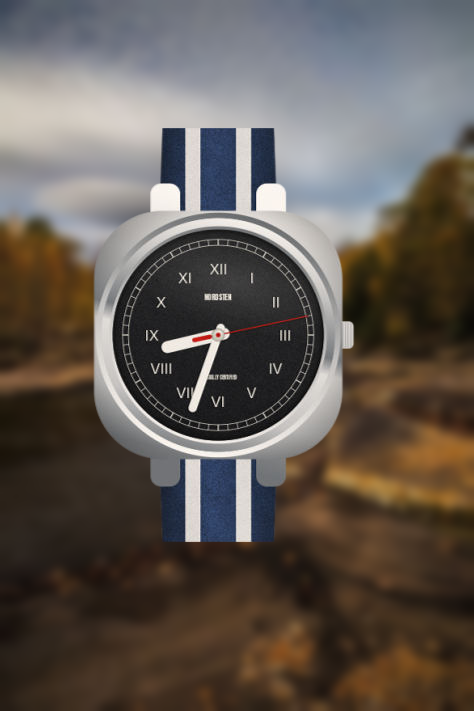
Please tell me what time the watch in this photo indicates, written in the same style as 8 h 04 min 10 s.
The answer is 8 h 33 min 13 s
